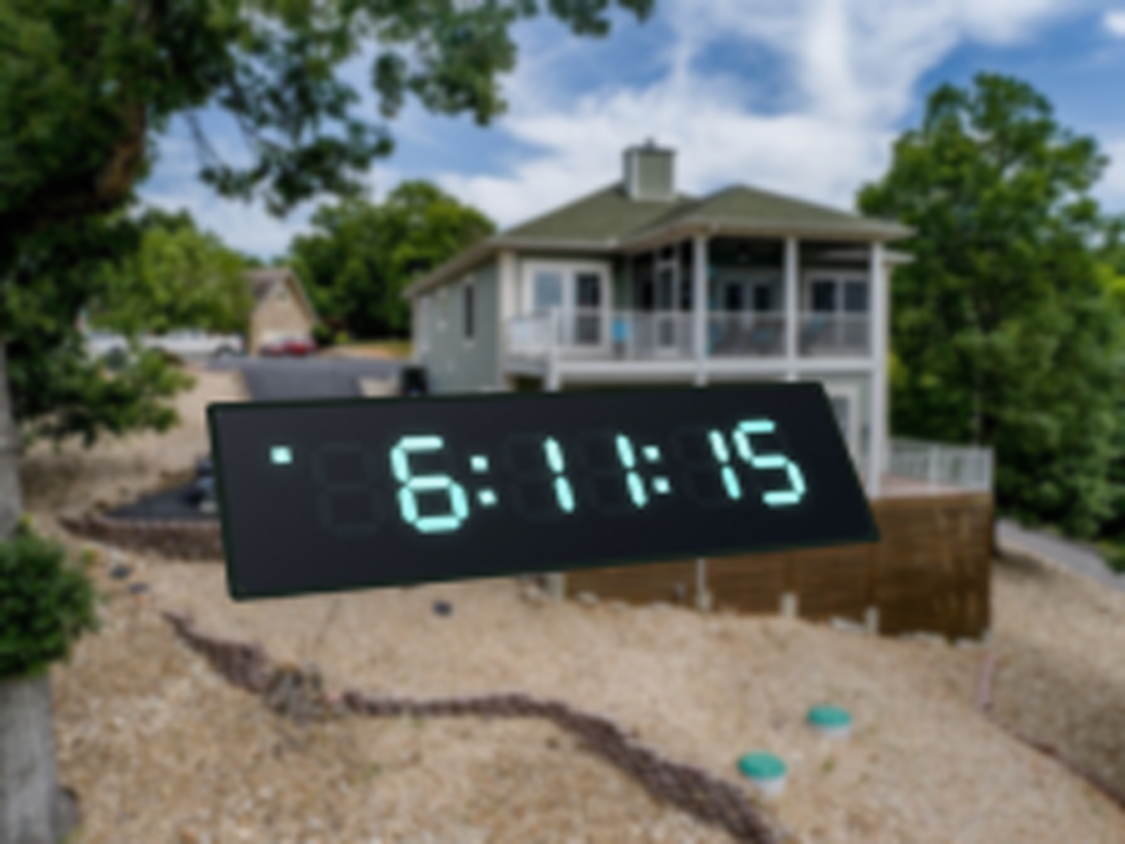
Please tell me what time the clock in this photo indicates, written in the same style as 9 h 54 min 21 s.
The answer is 6 h 11 min 15 s
